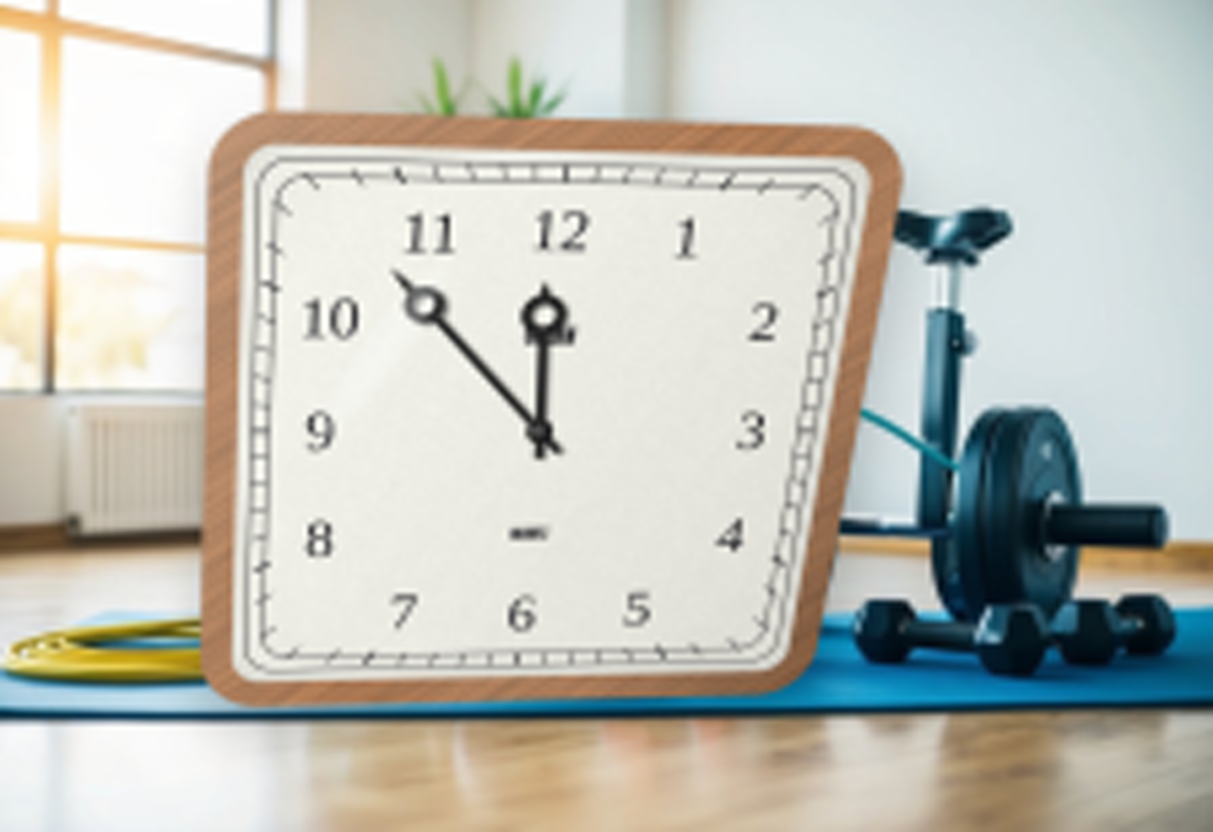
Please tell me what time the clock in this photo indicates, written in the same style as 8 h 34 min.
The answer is 11 h 53 min
